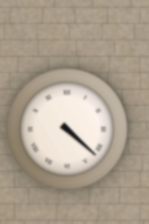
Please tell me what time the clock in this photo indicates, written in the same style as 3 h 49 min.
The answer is 4 h 22 min
